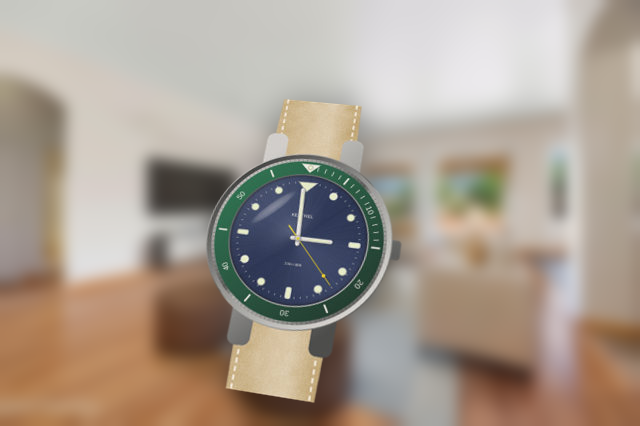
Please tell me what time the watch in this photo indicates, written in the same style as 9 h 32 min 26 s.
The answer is 2 h 59 min 23 s
